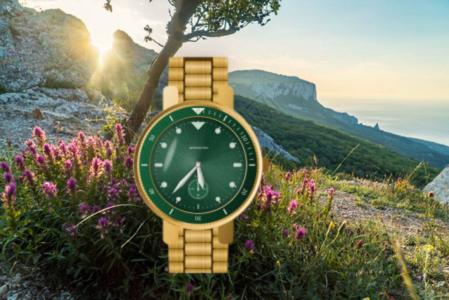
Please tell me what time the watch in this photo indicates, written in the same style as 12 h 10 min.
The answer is 5 h 37 min
